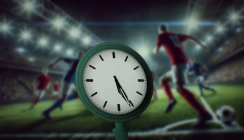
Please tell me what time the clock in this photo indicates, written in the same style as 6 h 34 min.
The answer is 5 h 26 min
